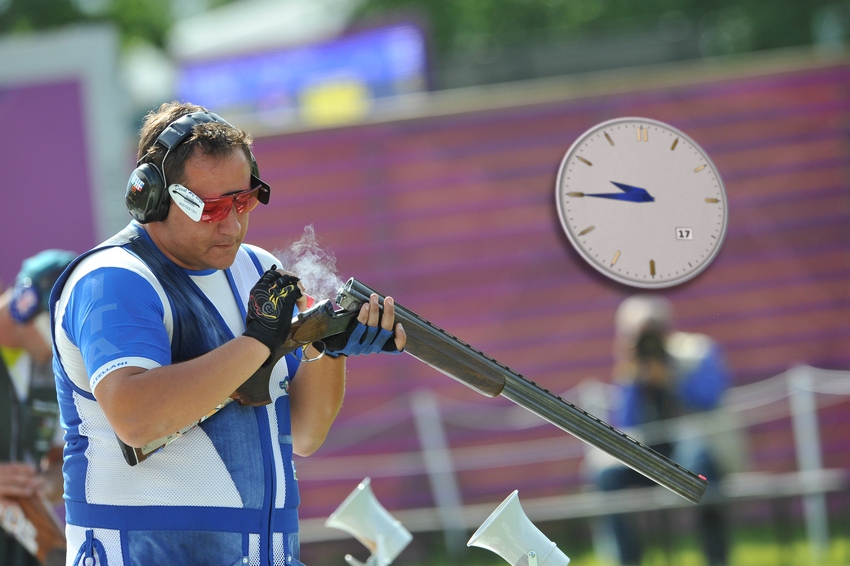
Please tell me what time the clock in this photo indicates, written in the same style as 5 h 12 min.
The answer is 9 h 45 min
